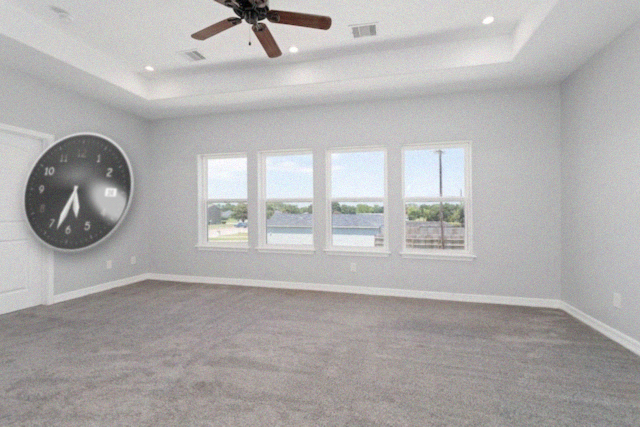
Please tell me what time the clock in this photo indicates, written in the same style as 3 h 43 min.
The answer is 5 h 33 min
